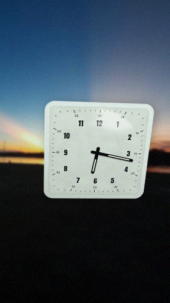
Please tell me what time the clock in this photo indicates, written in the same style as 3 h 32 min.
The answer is 6 h 17 min
